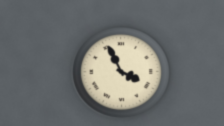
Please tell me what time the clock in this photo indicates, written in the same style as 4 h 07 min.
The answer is 3 h 56 min
